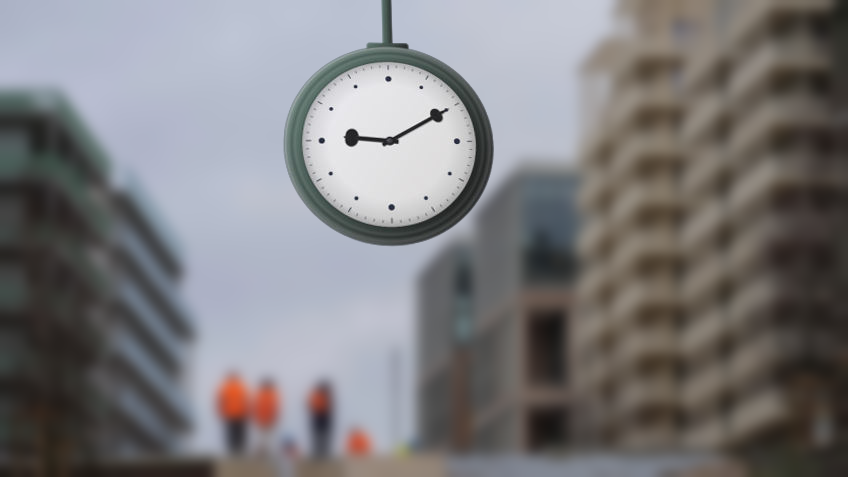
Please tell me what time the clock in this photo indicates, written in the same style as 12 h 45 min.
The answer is 9 h 10 min
